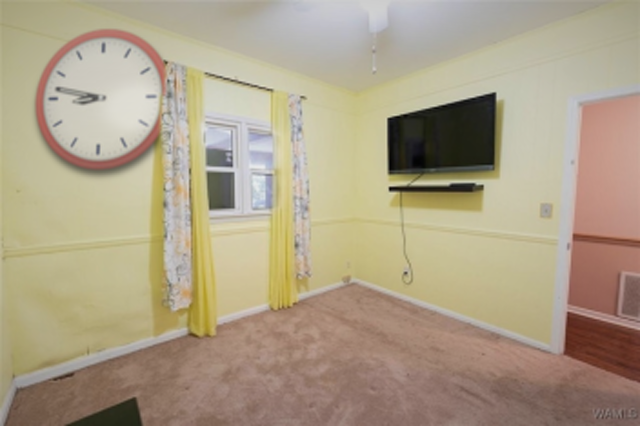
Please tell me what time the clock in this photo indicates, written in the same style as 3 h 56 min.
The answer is 8 h 47 min
